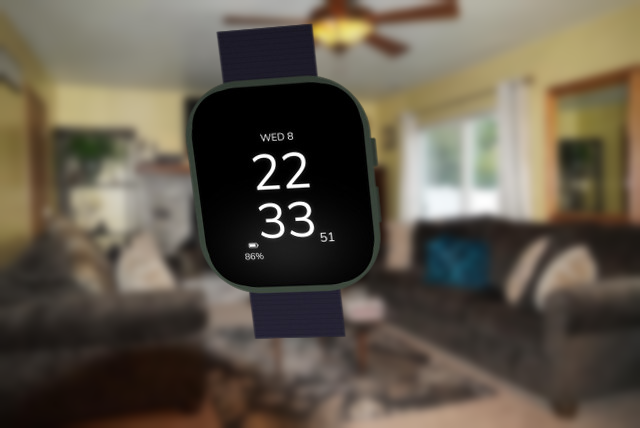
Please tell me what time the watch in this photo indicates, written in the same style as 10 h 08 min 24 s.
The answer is 22 h 33 min 51 s
